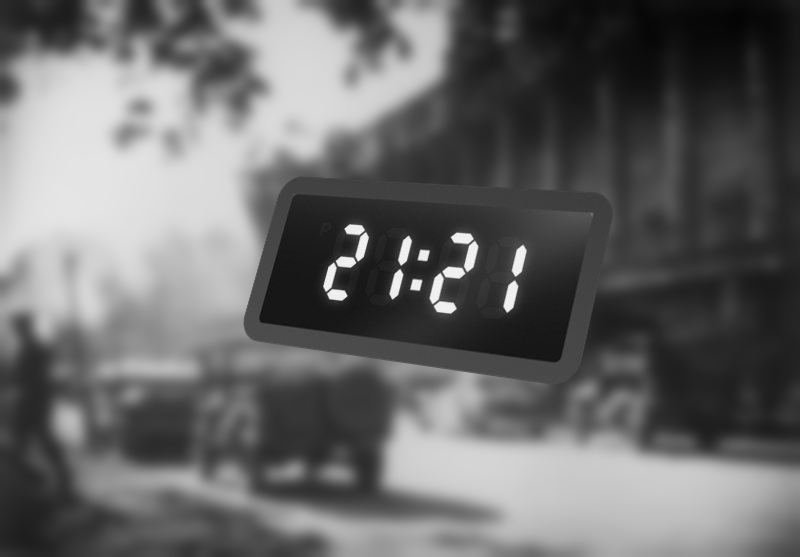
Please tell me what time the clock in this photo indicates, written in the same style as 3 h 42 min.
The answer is 21 h 21 min
